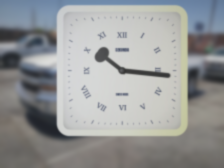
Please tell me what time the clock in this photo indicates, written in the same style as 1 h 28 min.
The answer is 10 h 16 min
